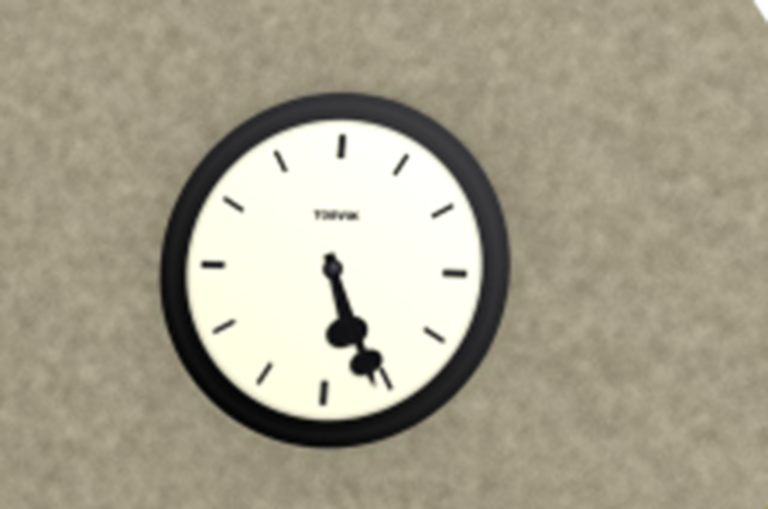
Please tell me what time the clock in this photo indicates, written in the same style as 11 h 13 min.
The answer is 5 h 26 min
